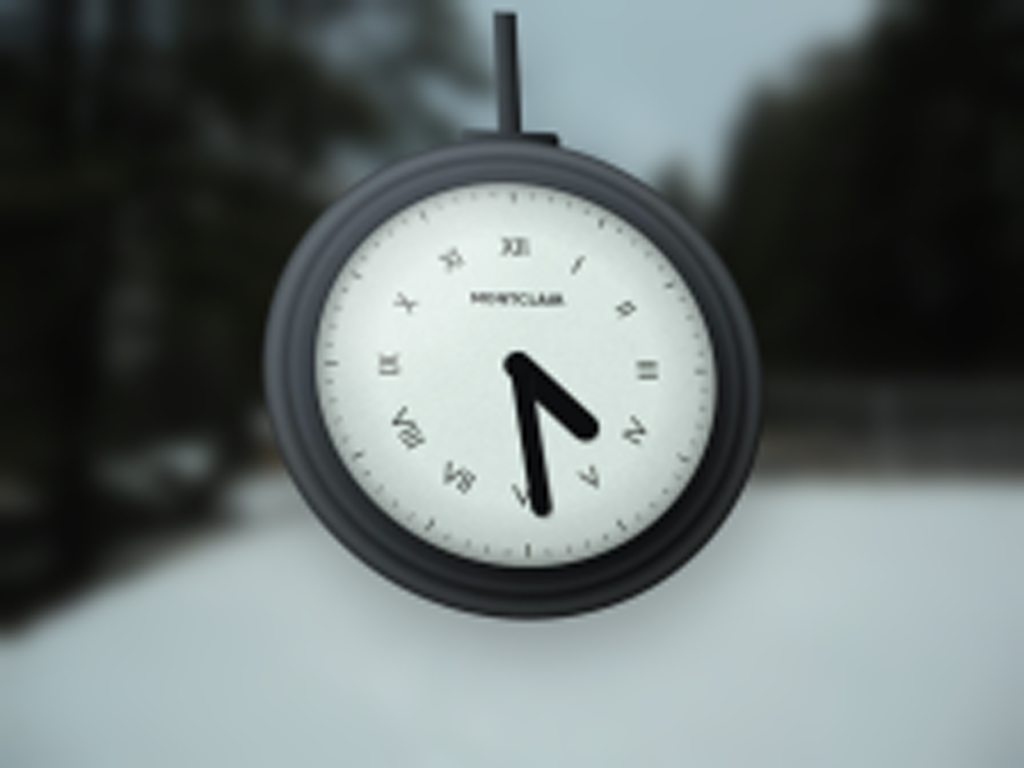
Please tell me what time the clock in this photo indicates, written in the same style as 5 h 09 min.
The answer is 4 h 29 min
